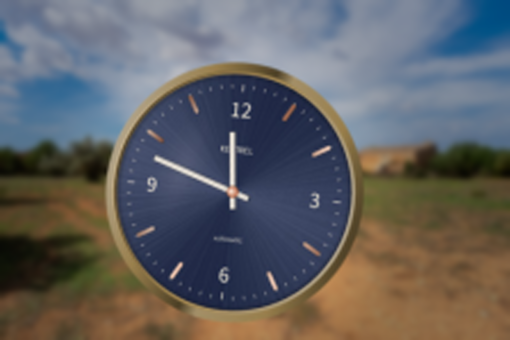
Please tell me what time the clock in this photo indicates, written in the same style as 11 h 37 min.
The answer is 11 h 48 min
